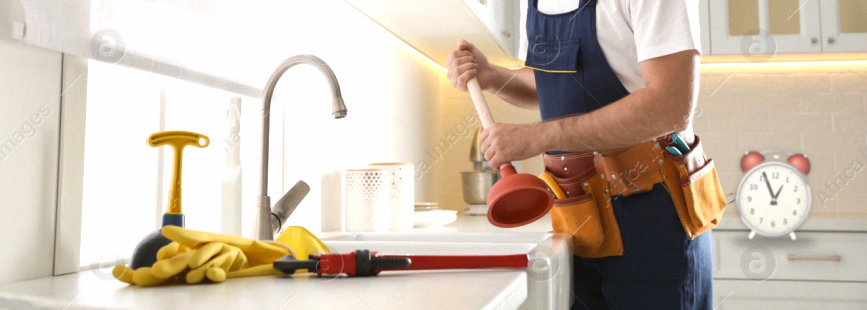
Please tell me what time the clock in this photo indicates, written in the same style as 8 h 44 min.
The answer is 12 h 56 min
